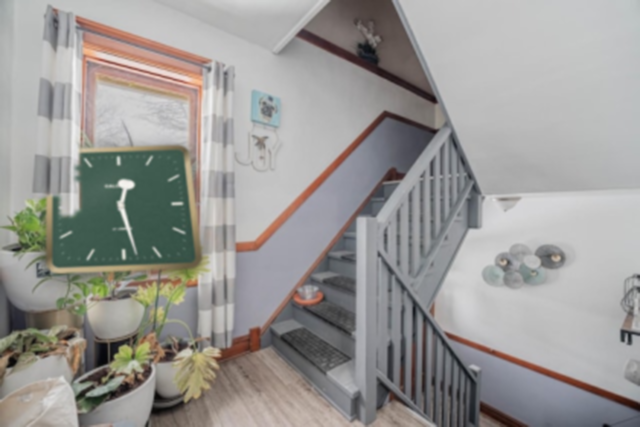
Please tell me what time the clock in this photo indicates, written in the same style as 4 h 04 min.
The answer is 12 h 28 min
